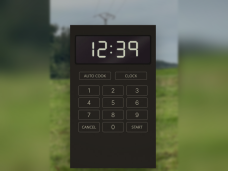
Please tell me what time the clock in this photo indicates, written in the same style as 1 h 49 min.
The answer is 12 h 39 min
